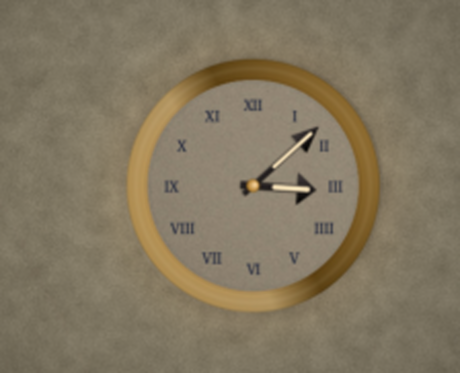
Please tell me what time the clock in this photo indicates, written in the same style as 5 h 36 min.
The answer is 3 h 08 min
